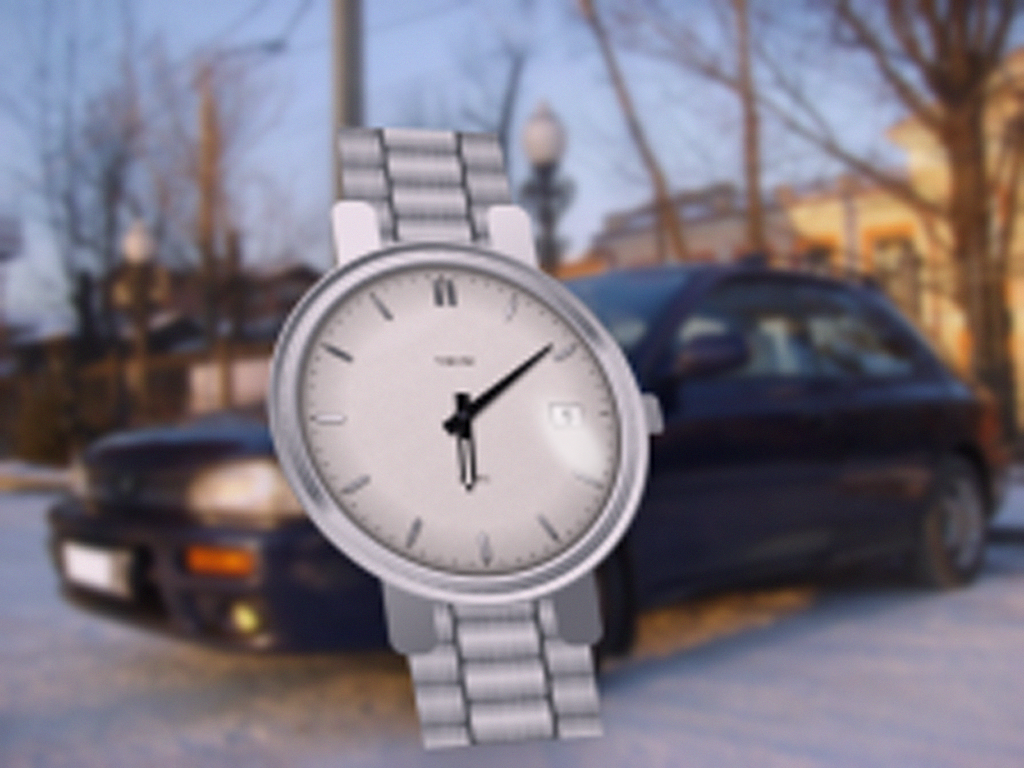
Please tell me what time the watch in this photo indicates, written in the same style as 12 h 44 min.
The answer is 6 h 09 min
